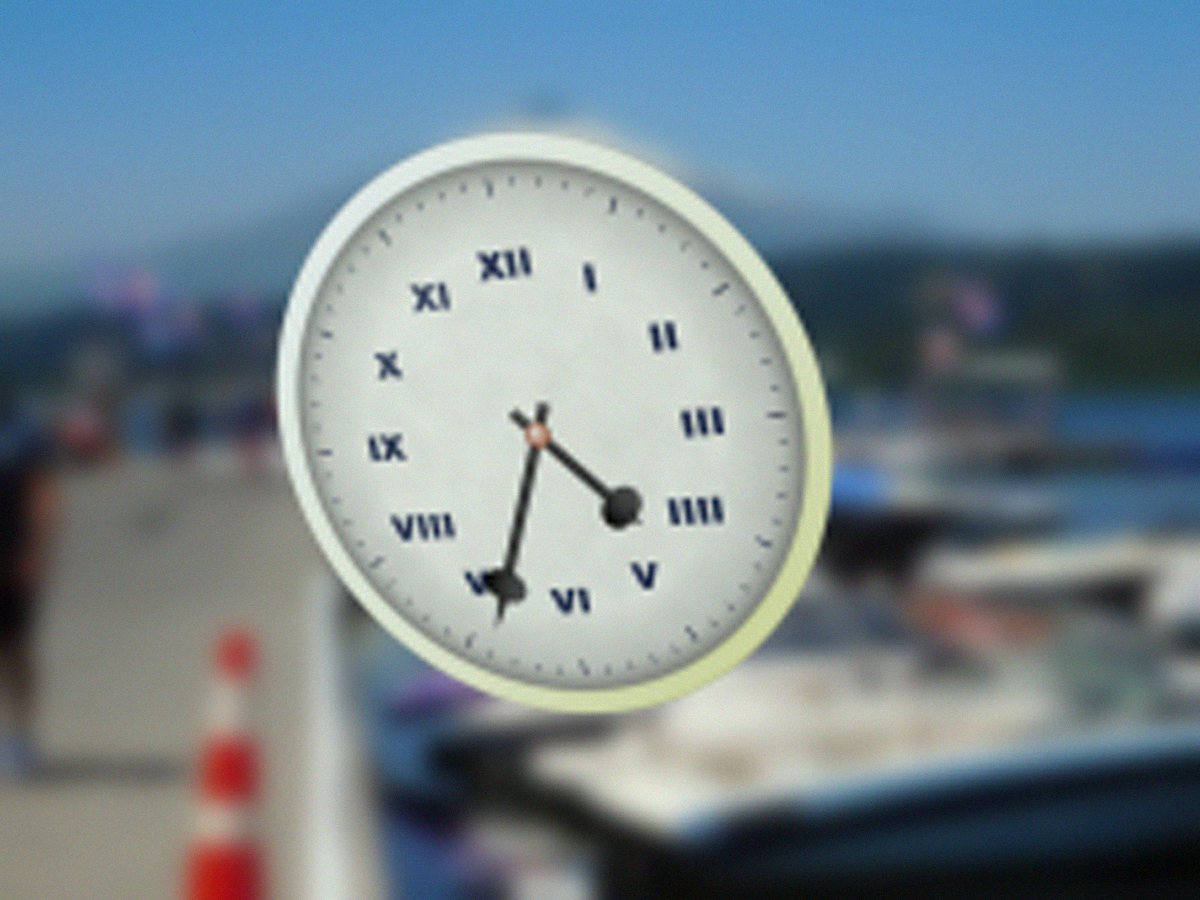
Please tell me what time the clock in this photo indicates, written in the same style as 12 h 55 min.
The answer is 4 h 34 min
